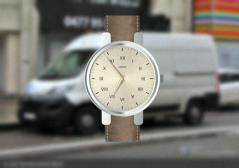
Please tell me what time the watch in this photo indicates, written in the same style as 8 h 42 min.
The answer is 6 h 54 min
